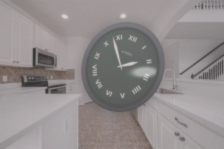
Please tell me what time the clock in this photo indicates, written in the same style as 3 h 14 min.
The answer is 1 h 53 min
